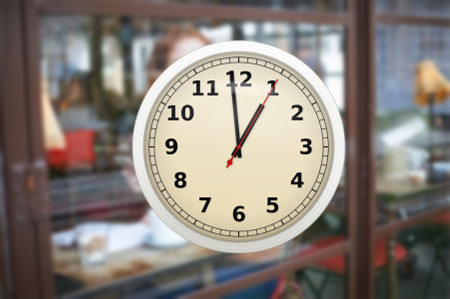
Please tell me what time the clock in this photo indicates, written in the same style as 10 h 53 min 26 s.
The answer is 12 h 59 min 05 s
